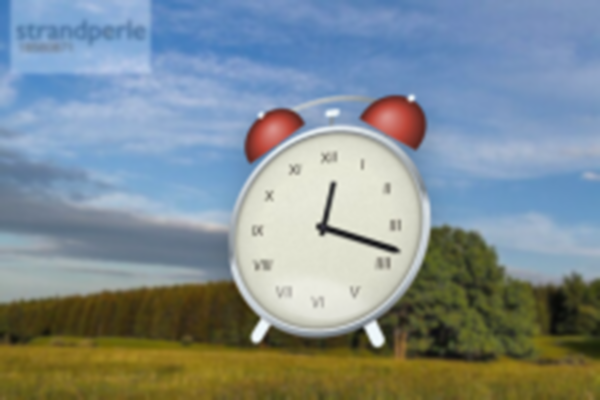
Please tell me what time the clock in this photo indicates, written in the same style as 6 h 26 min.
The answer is 12 h 18 min
